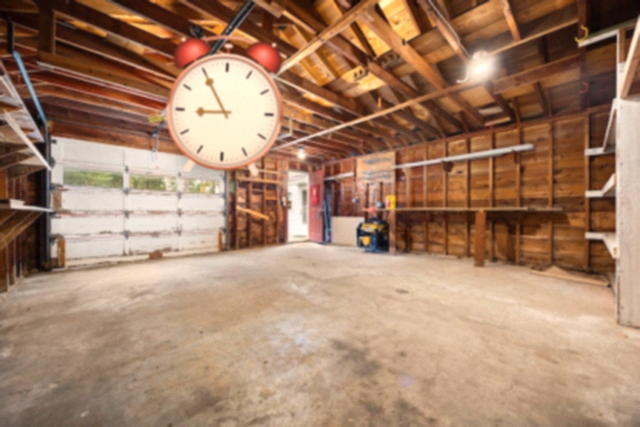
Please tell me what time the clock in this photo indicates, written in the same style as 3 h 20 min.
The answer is 8 h 55 min
